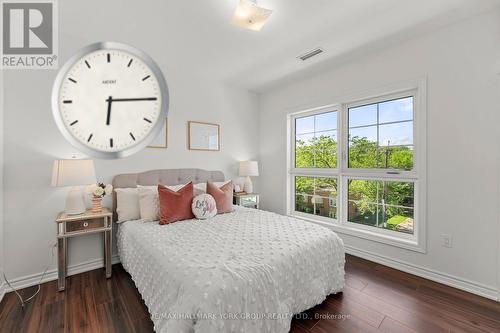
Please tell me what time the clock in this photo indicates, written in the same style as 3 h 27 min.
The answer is 6 h 15 min
